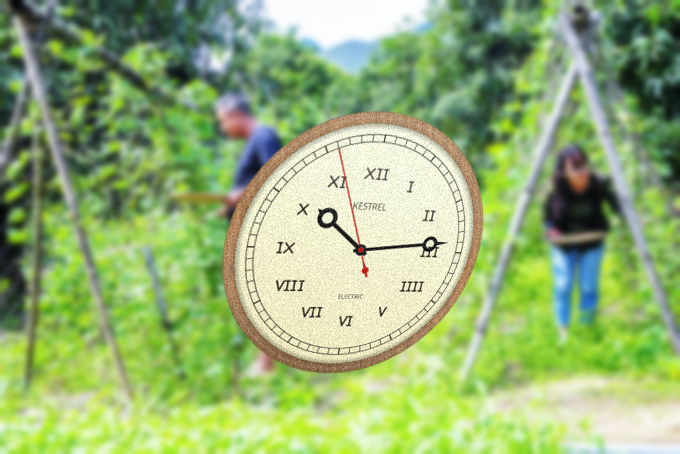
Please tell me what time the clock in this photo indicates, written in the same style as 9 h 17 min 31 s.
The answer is 10 h 13 min 56 s
